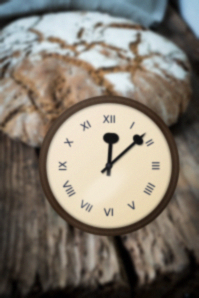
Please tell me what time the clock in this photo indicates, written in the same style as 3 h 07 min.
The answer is 12 h 08 min
